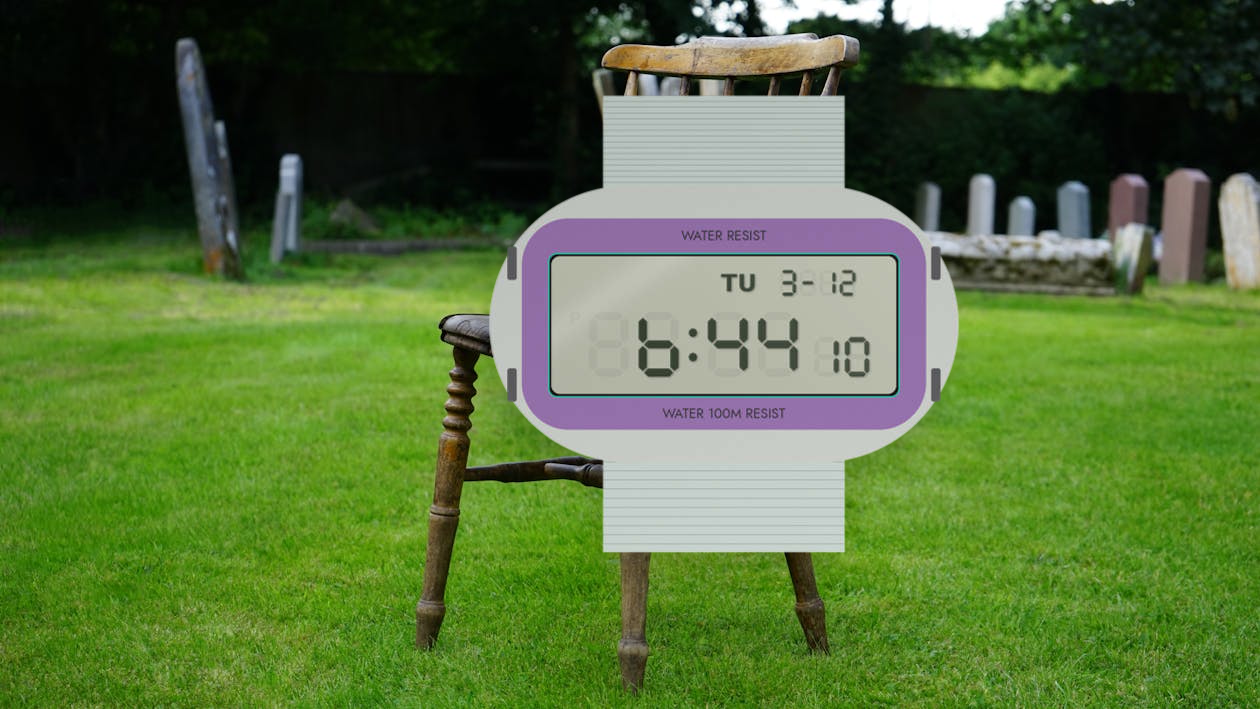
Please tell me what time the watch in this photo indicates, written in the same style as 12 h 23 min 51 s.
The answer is 6 h 44 min 10 s
